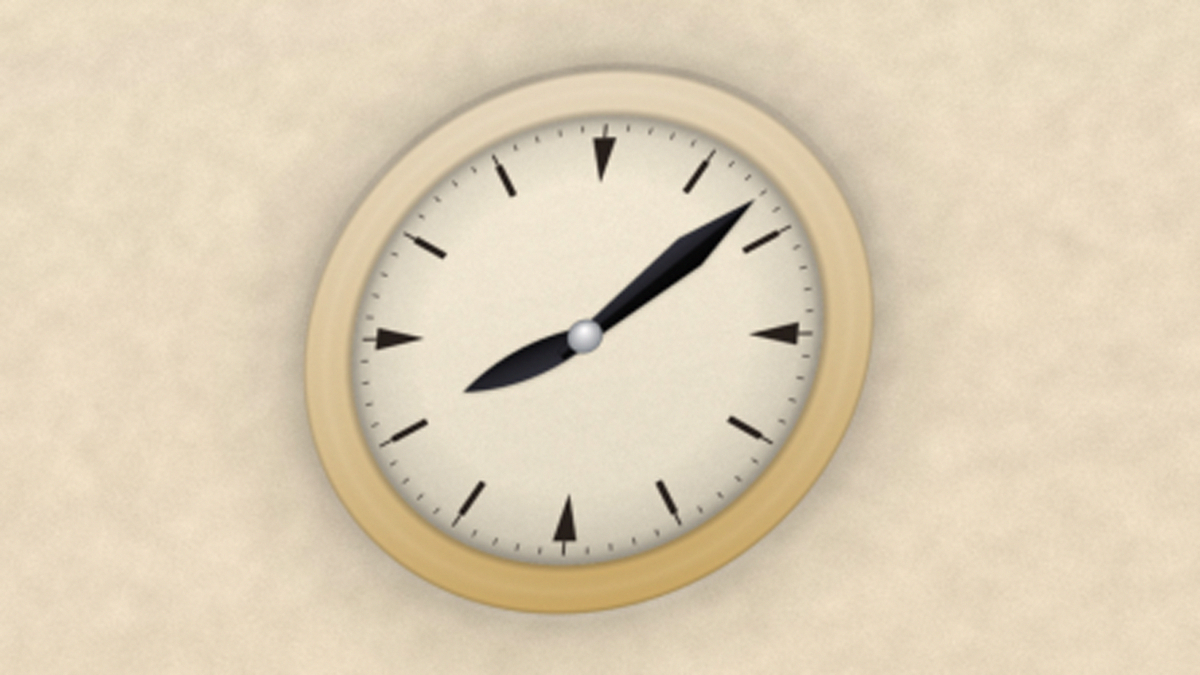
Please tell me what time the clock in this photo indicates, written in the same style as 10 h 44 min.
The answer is 8 h 08 min
